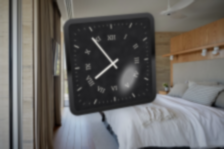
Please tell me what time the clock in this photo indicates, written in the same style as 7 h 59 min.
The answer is 7 h 54 min
